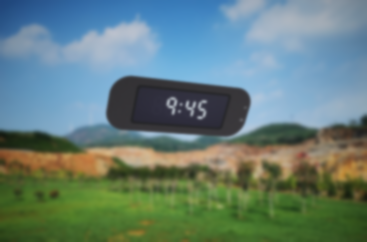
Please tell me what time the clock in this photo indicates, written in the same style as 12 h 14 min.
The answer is 9 h 45 min
